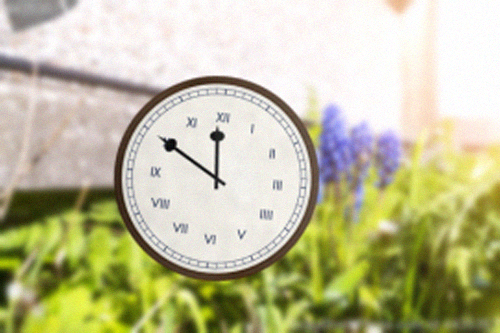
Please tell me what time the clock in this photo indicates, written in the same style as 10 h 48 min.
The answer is 11 h 50 min
